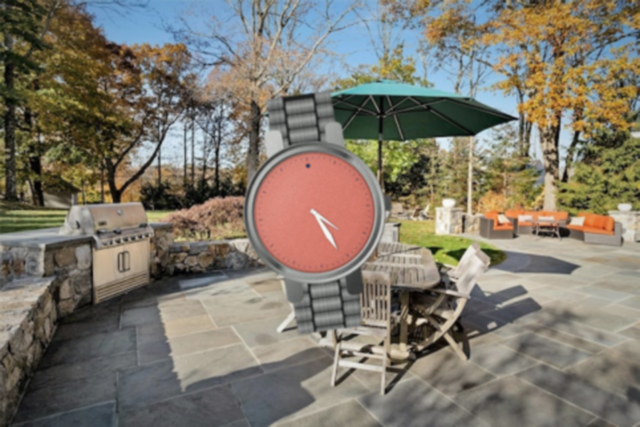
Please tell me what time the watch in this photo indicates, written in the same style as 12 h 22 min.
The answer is 4 h 26 min
